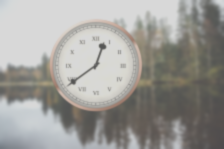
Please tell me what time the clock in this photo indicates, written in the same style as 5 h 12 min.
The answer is 12 h 39 min
